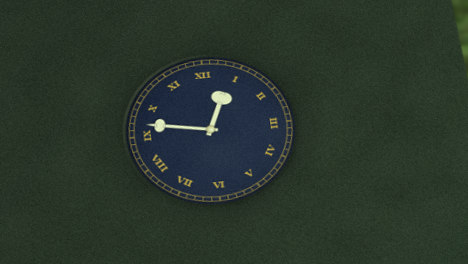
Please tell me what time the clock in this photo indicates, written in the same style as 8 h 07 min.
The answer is 12 h 47 min
